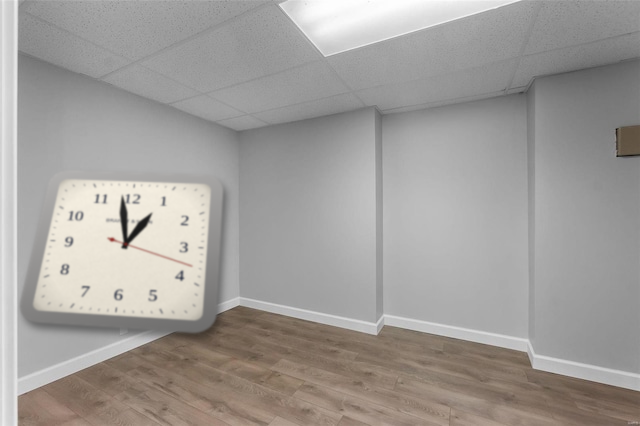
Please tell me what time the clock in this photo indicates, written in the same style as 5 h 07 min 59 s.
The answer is 12 h 58 min 18 s
